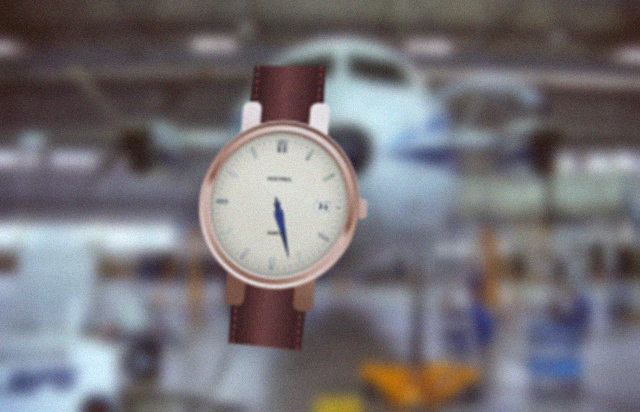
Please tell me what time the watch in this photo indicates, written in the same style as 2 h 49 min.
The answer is 5 h 27 min
